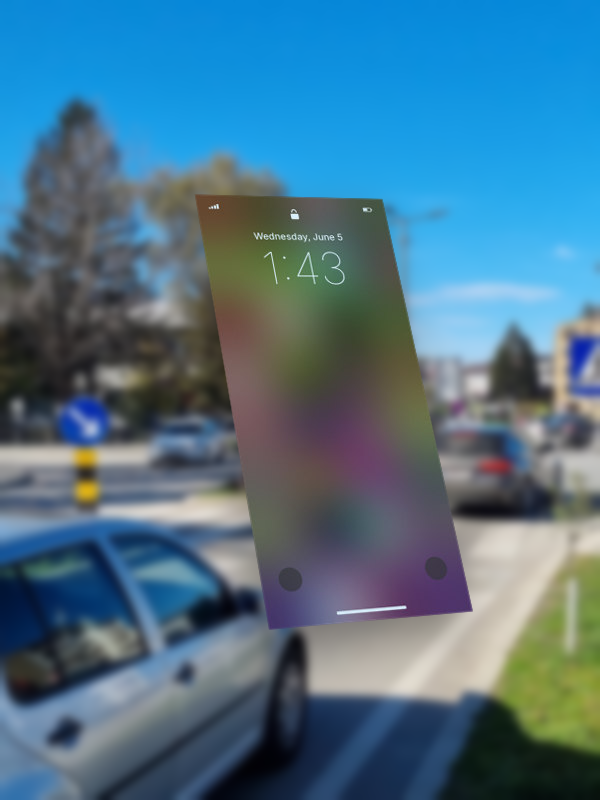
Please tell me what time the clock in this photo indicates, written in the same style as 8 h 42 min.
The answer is 1 h 43 min
